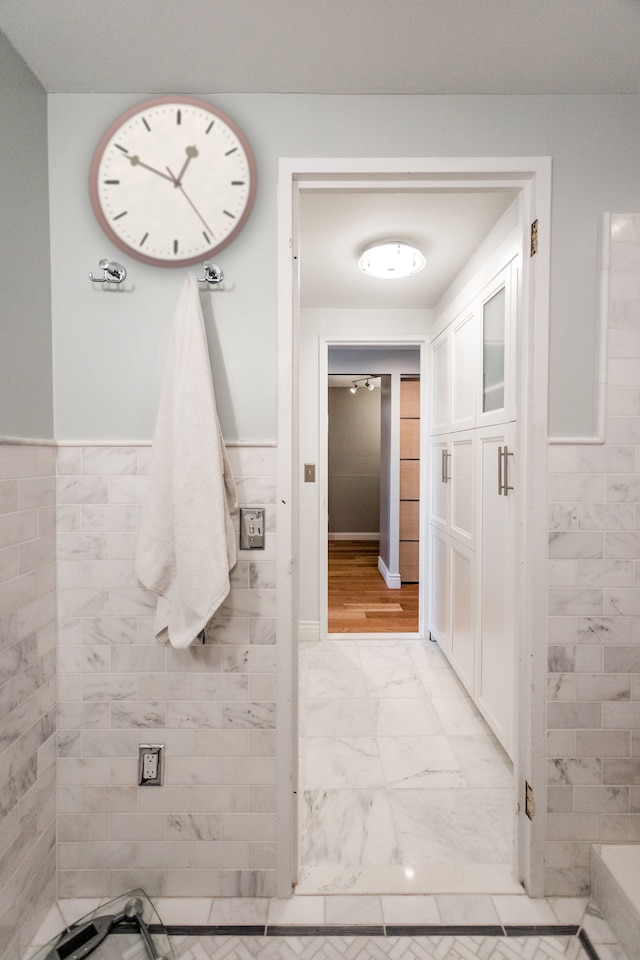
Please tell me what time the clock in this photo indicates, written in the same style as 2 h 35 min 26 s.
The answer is 12 h 49 min 24 s
